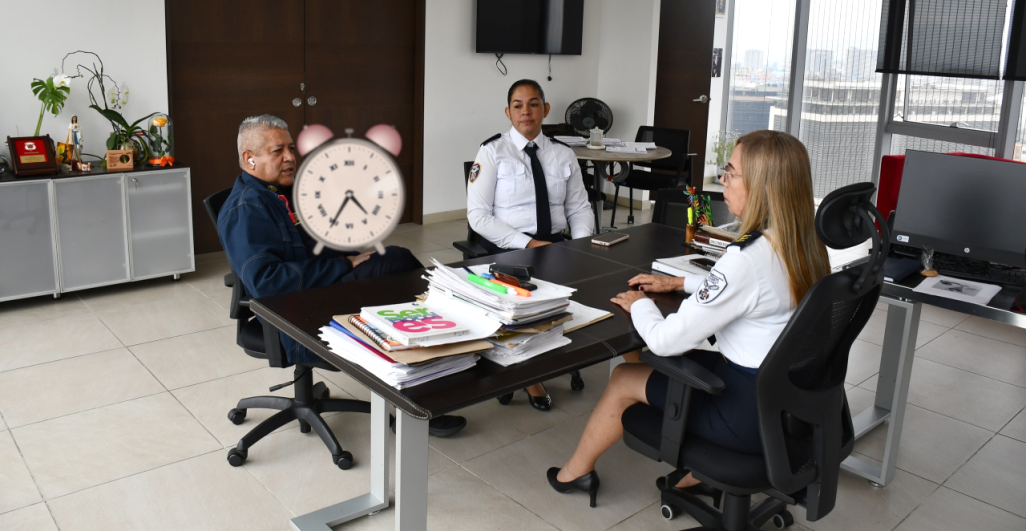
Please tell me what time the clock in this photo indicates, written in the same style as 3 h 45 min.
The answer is 4 h 35 min
